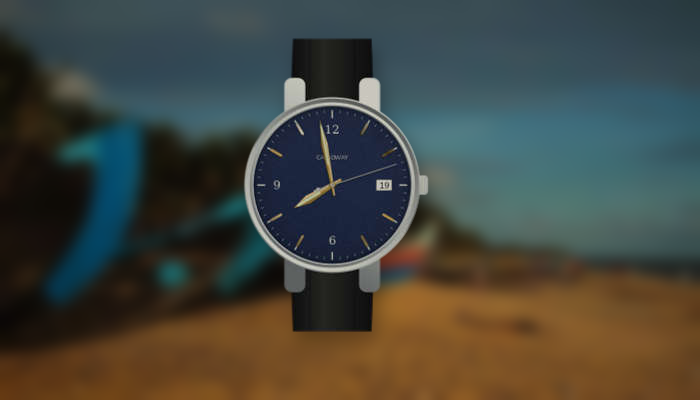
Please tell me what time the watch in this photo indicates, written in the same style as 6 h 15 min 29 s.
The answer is 7 h 58 min 12 s
